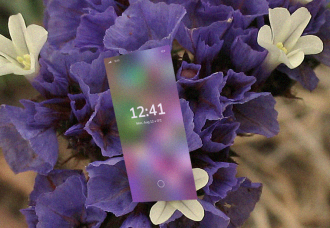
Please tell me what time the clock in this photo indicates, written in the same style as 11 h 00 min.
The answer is 12 h 41 min
